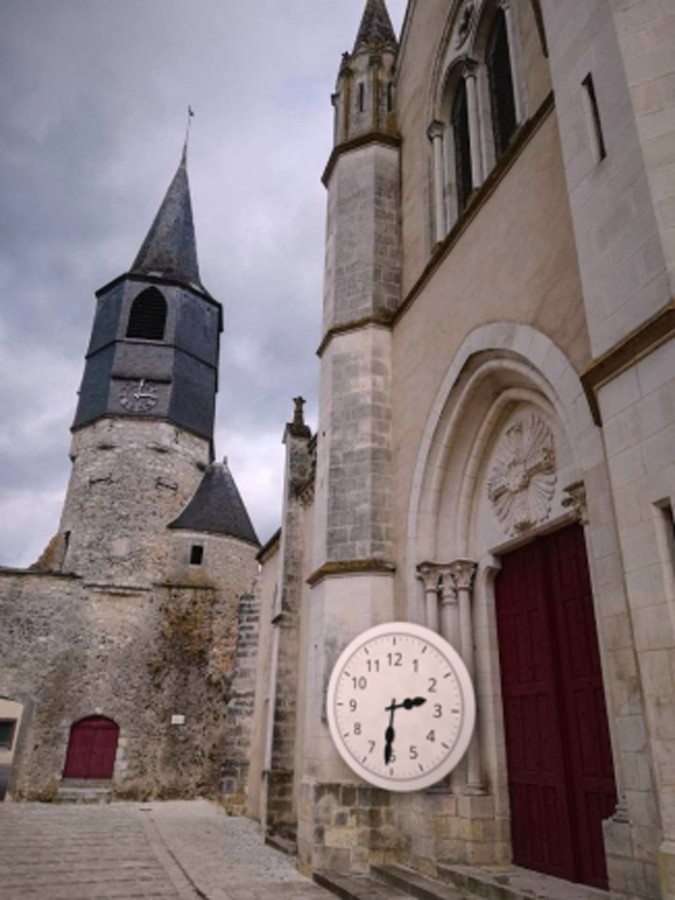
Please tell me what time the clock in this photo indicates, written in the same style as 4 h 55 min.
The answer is 2 h 31 min
